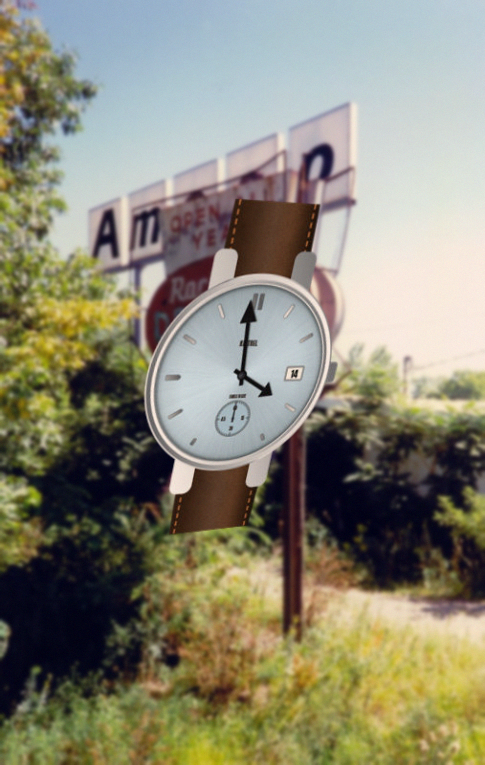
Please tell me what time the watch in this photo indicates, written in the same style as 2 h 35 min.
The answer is 3 h 59 min
